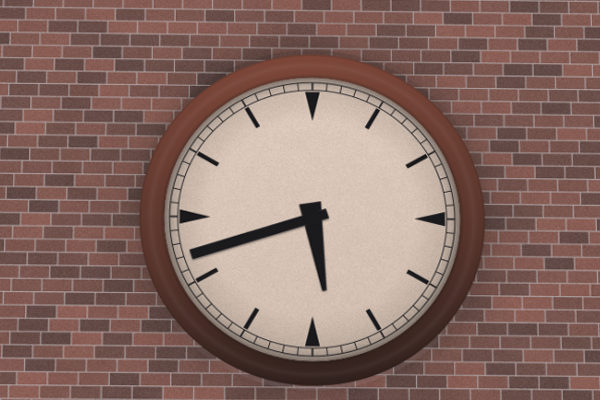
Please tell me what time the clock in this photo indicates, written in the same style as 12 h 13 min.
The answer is 5 h 42 min
